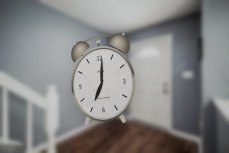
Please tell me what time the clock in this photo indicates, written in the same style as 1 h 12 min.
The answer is 7 h 01 min
